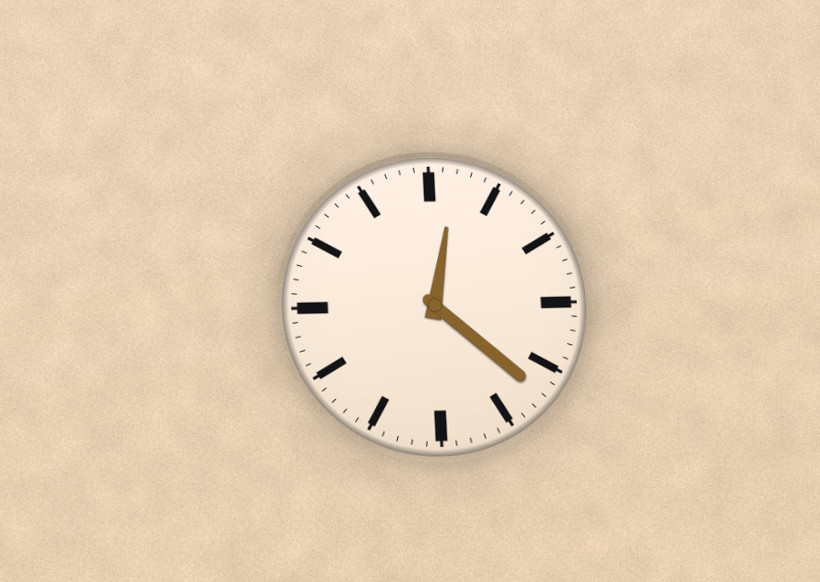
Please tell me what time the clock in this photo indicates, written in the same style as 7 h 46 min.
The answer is 12 h 22 min
